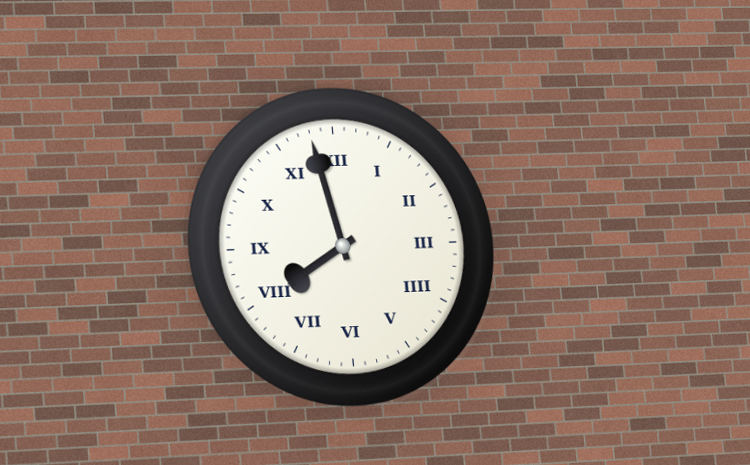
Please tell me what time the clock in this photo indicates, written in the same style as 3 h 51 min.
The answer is 7 h 58 min
